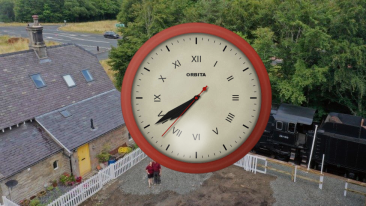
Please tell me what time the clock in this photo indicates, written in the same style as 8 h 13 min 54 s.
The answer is 7 h 39 min 37 s
